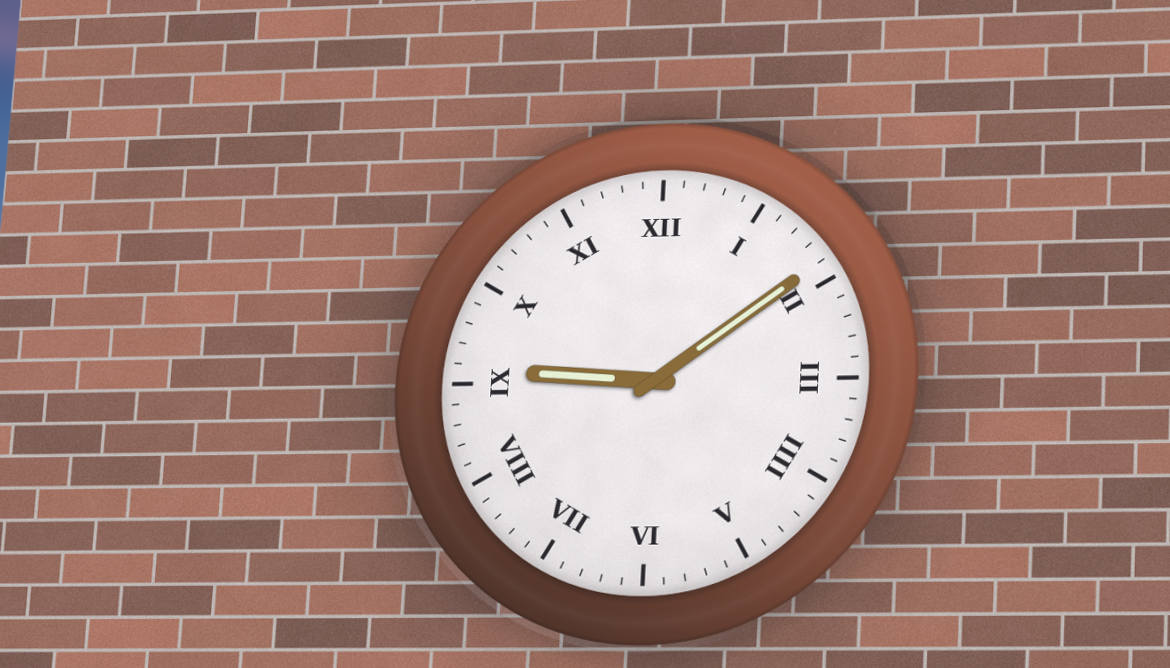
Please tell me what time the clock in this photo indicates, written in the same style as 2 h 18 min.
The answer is 9 h 09 min
